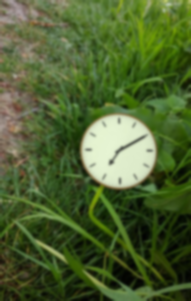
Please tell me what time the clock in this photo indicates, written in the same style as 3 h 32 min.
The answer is 7 h 10 min
